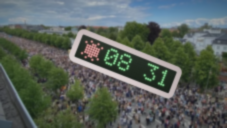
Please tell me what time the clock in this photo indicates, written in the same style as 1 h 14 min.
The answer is 8 h 31 min
